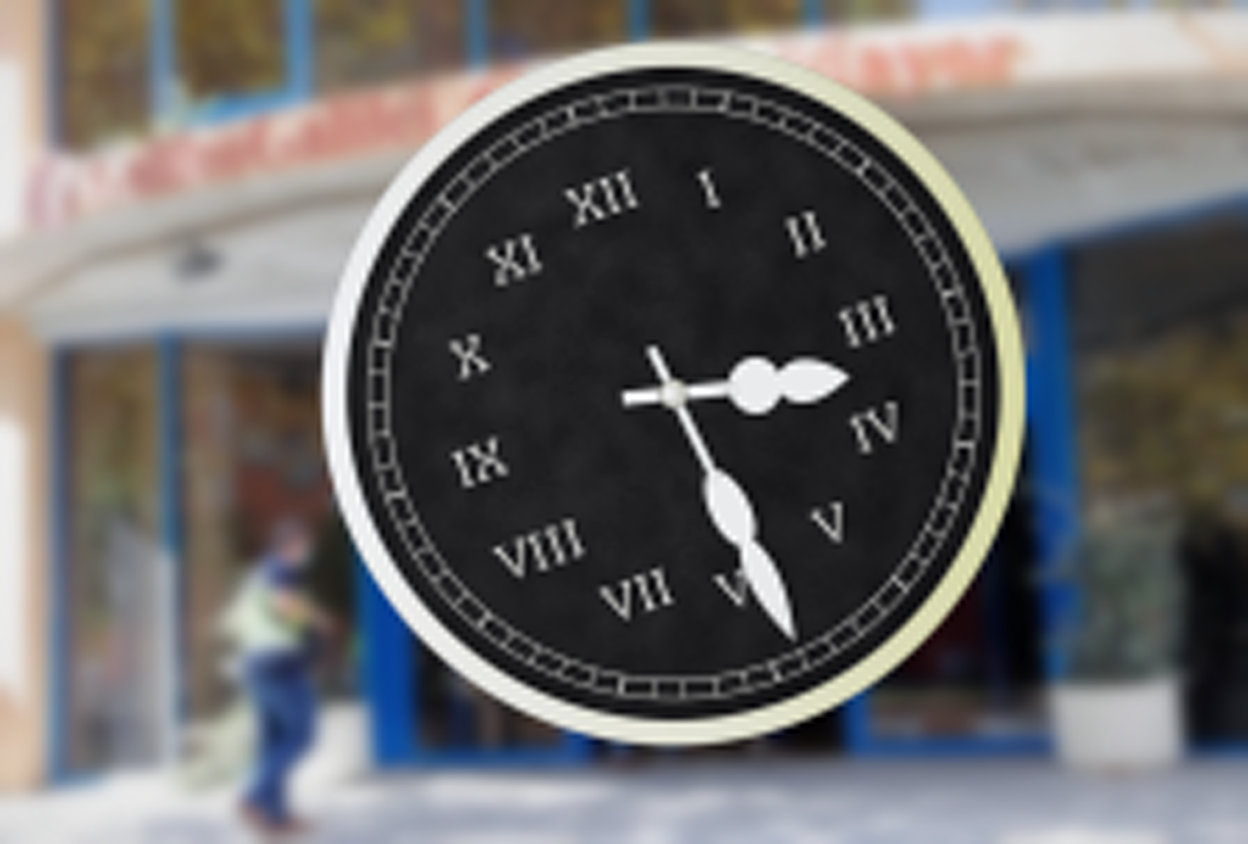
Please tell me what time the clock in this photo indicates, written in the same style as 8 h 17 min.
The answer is 3 h 29 min
